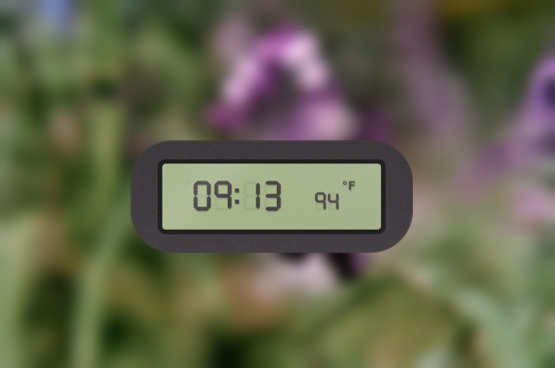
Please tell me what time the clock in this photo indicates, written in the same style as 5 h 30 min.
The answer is 9 h 13 min
